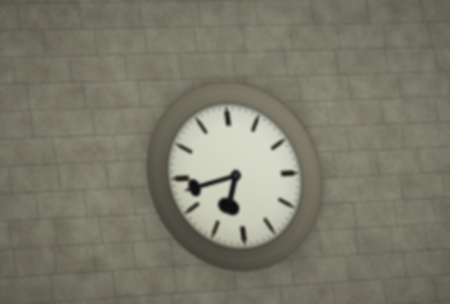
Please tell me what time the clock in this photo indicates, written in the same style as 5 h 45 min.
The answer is 6 h 43 min
